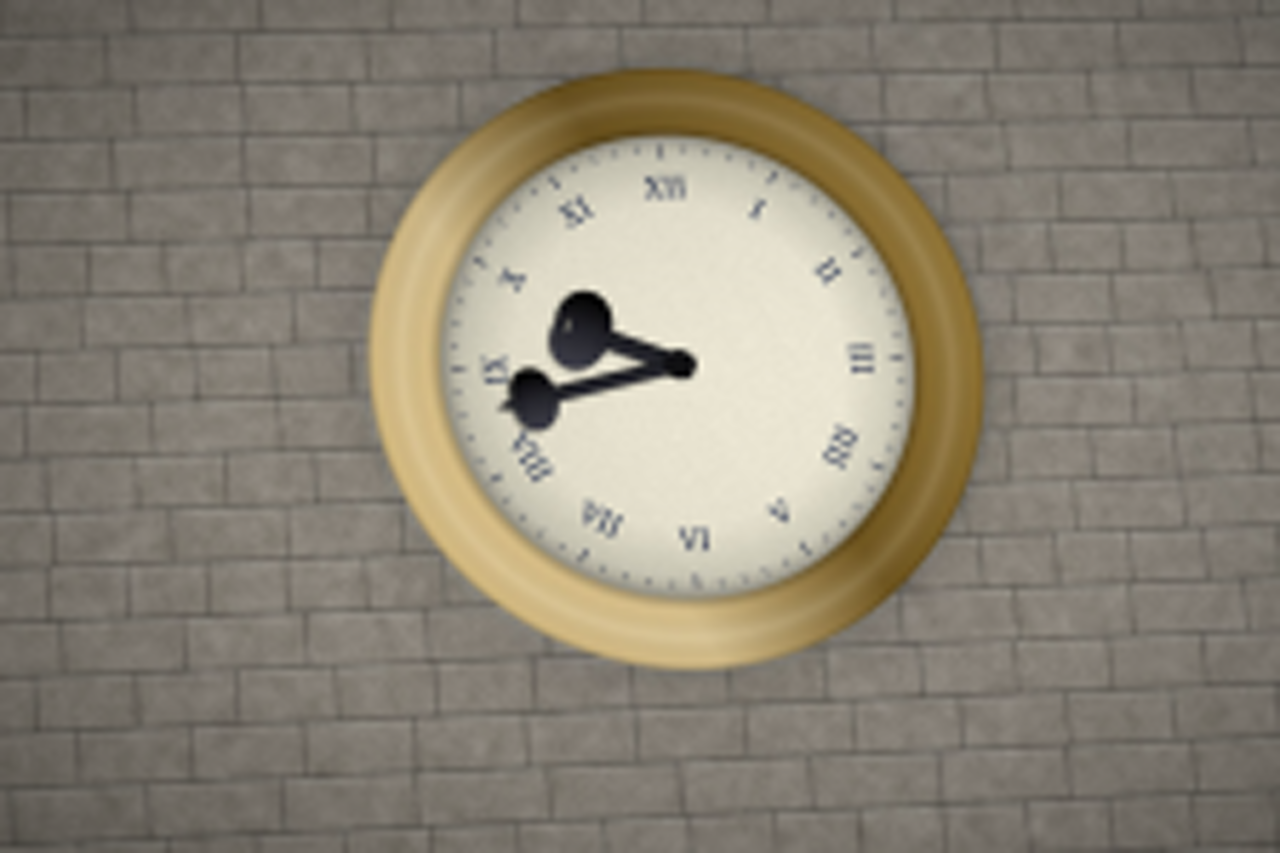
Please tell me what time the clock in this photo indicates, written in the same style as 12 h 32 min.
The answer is 9 h 43 min
